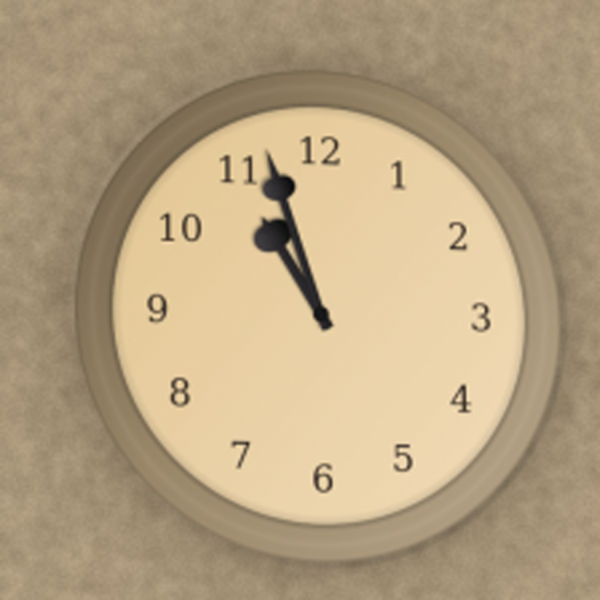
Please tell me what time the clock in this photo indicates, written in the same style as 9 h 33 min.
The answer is 10 h 57 min
